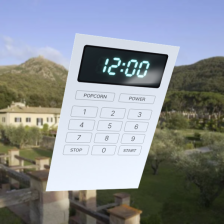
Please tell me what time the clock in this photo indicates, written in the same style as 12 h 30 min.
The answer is 12 h 00 min
